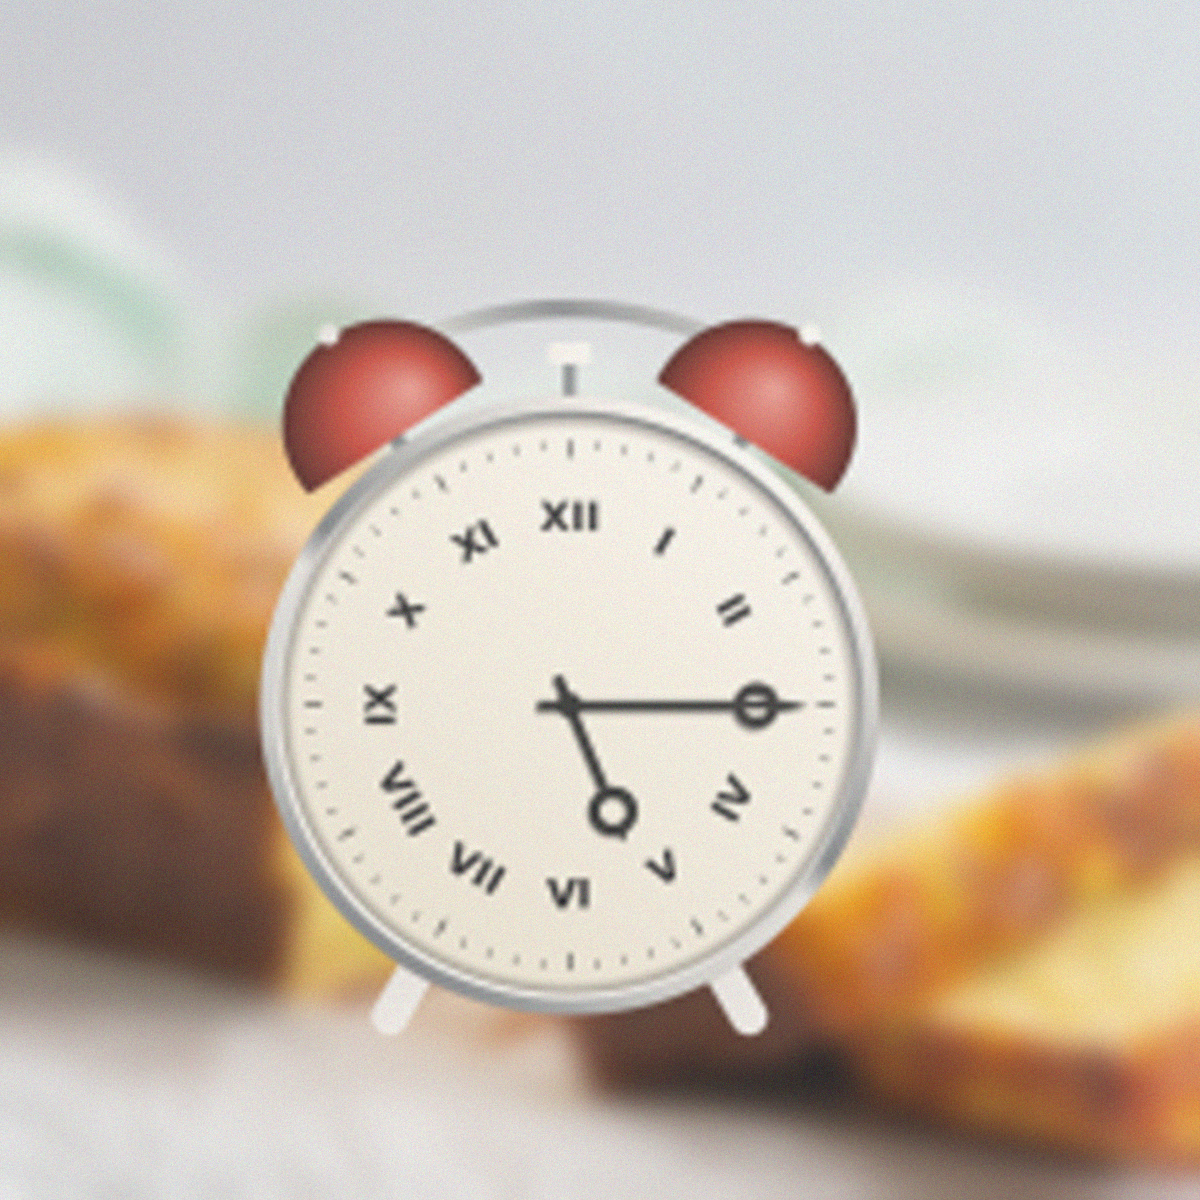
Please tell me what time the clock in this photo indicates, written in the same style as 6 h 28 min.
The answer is 5 h 15 min
